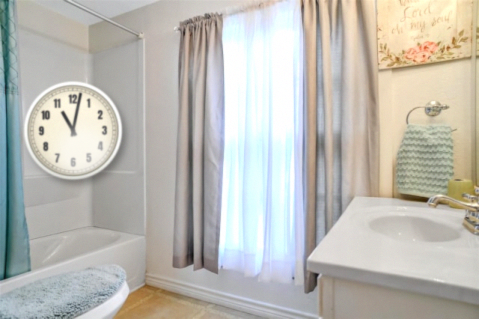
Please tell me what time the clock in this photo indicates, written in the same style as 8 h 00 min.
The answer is 11 h 02 min
